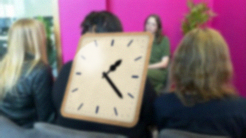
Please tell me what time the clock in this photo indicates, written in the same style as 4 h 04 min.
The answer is 1 h 22 min
